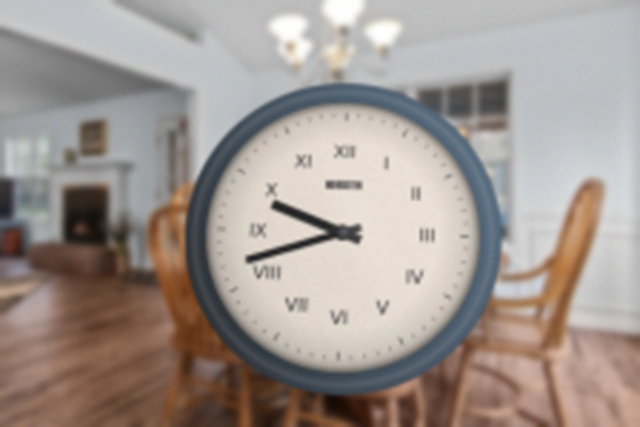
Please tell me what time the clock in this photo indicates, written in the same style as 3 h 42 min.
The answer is 9 h 42 min
